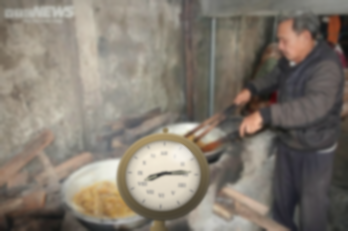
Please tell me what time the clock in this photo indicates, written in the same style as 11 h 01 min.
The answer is 8 h 14 min
